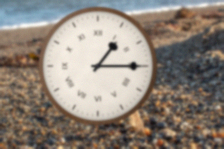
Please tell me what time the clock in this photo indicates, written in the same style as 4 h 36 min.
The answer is 1 h 15 min
